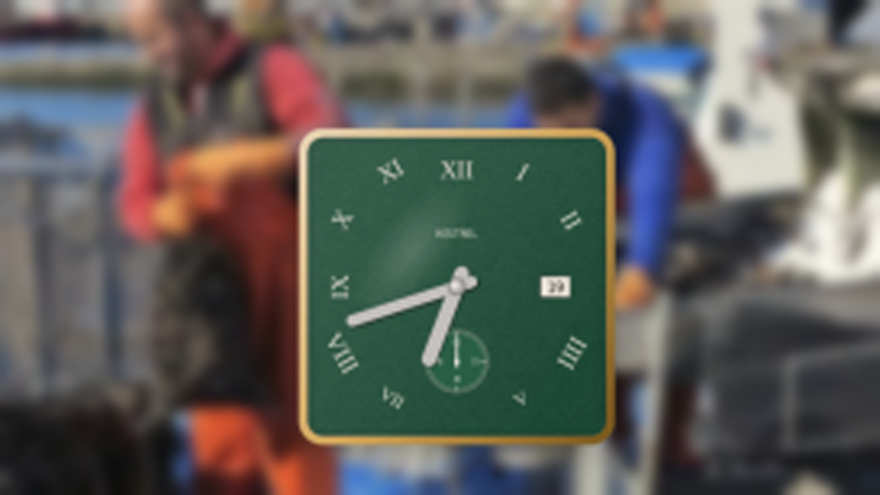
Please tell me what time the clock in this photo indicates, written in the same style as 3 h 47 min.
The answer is 6 h 42 min
